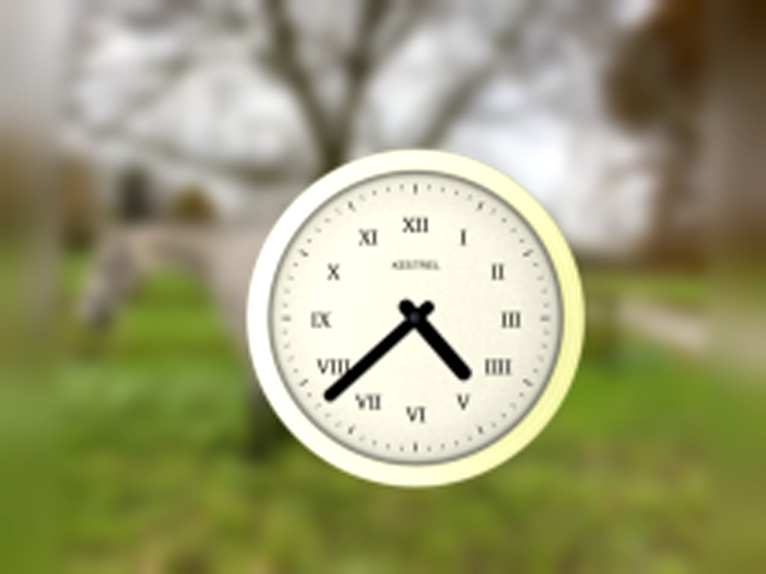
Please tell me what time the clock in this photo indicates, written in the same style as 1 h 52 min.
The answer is 4 h 38 min
